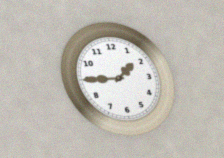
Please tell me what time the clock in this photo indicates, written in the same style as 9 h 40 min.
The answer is 1 h 45 min
